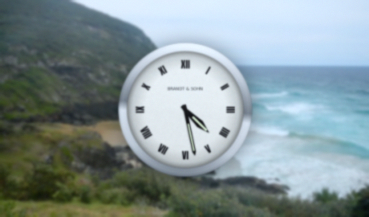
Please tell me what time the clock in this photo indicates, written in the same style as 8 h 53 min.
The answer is 4 h 28 min
